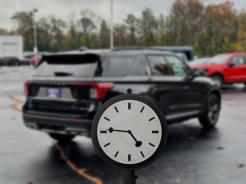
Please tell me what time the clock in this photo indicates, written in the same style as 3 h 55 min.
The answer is 4 h 46 min
